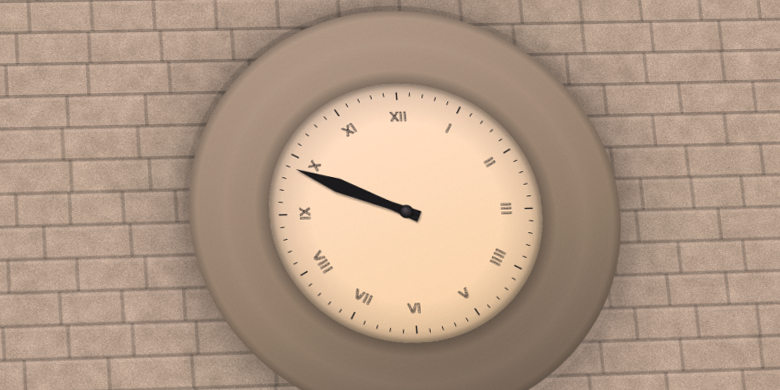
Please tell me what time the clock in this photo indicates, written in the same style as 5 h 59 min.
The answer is 9 h 49 min
